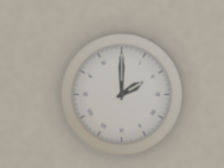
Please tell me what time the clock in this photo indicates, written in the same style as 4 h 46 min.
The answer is 2 h 00 min
